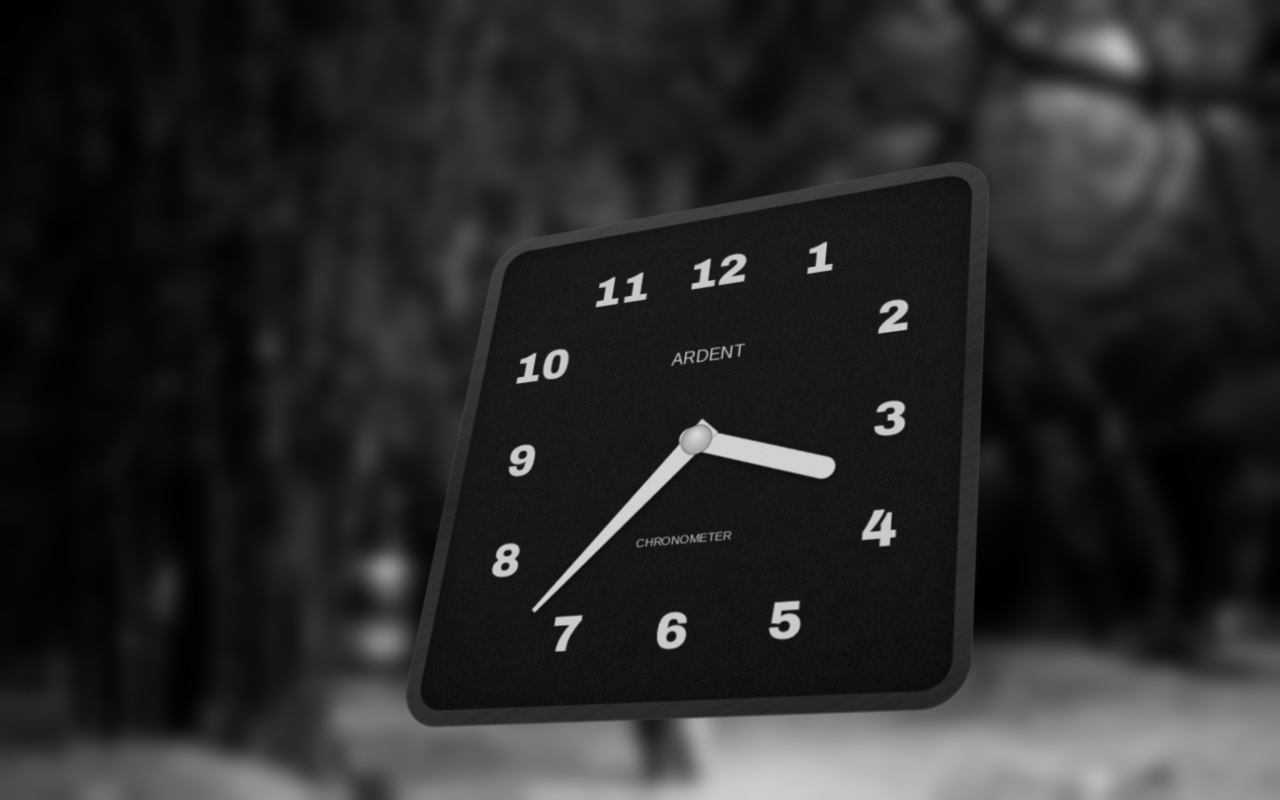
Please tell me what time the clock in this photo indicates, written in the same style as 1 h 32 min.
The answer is 3 h 37 min
